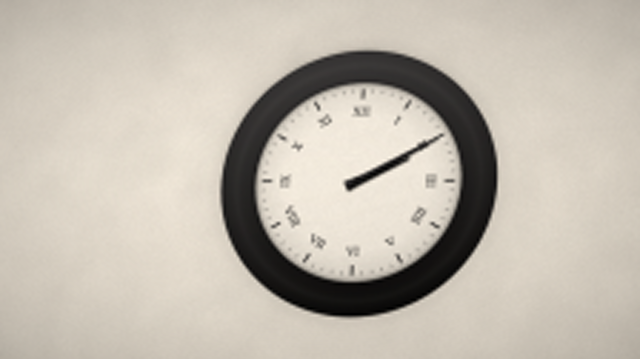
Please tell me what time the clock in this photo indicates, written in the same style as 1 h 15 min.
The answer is 2 h 10 min
